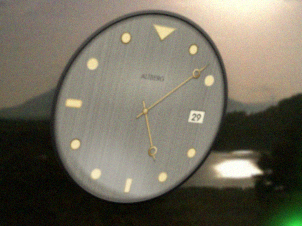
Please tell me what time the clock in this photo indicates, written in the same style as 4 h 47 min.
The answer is 5 h 08 min
